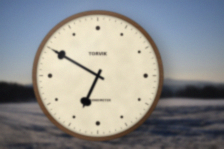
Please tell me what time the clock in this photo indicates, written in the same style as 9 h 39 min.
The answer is 6 h 50 min
